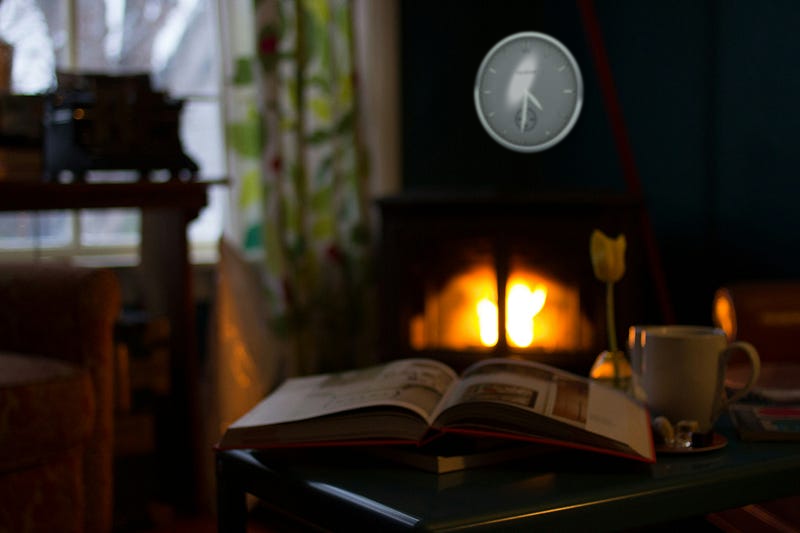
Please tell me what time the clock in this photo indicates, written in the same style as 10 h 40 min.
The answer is 4 h 31 min
